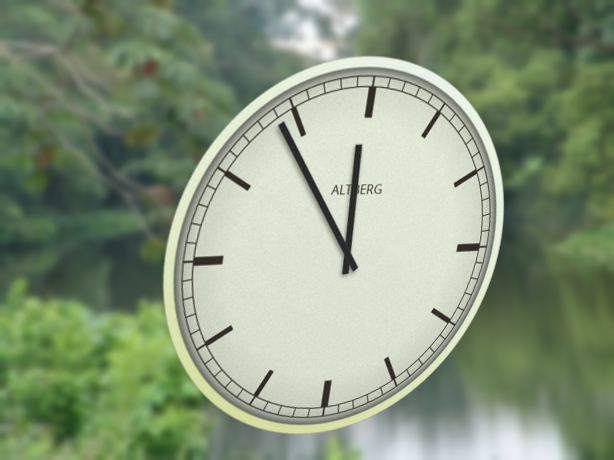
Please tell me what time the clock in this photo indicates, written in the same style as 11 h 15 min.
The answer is 11 h 54 min
